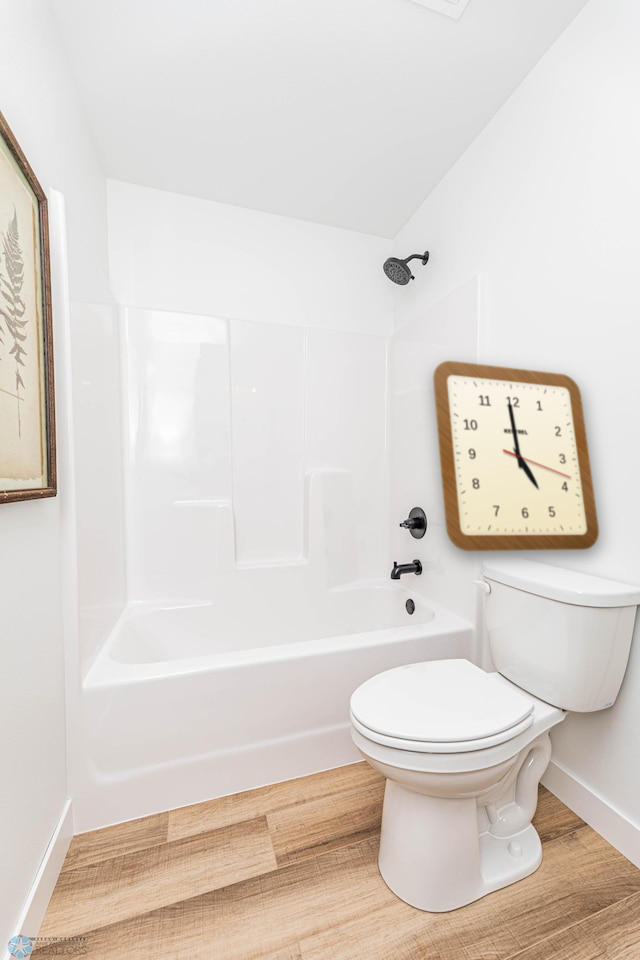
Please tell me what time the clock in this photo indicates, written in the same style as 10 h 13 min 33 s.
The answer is 4 h 59 min 18 s
